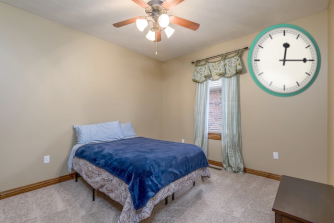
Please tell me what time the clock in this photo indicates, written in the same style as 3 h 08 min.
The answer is 12 h 15 min
